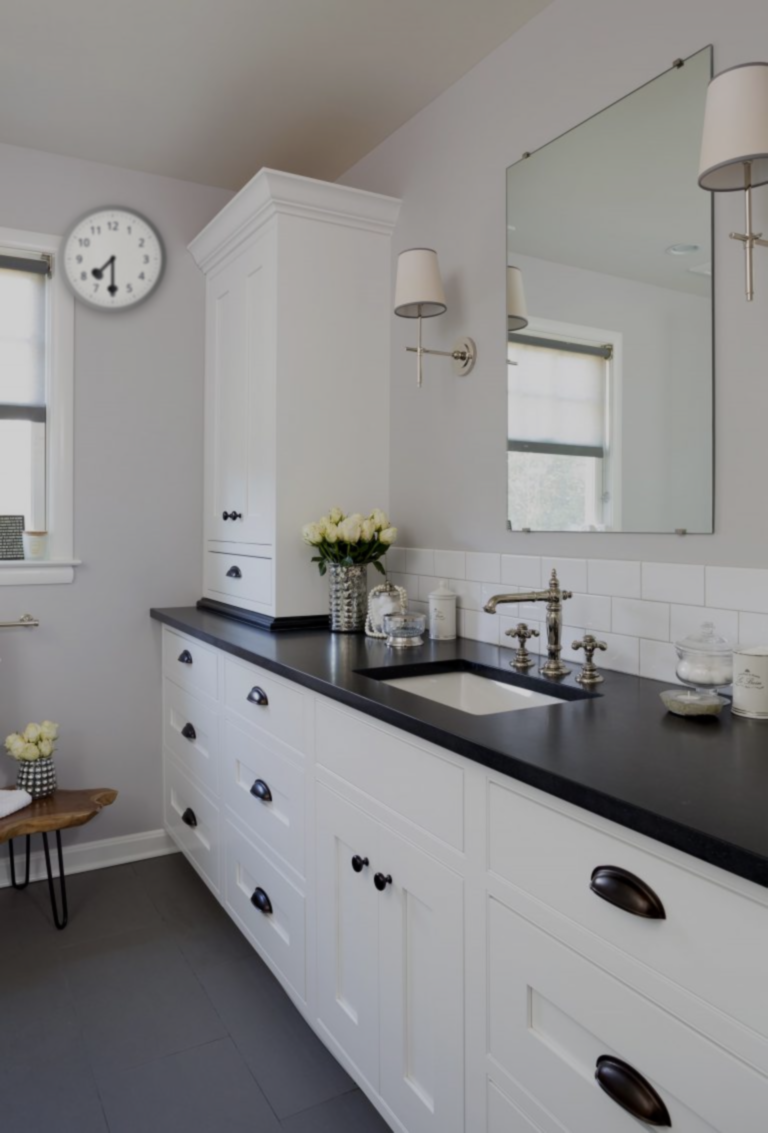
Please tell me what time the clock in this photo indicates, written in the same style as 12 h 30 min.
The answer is 7 h 30 min
